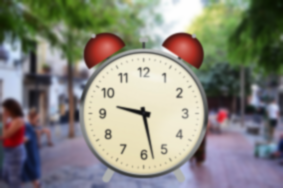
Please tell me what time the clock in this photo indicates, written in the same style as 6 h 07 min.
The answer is 9 h 28 min
